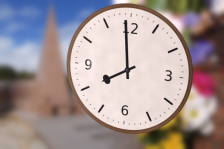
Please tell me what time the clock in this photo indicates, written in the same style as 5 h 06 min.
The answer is 7 h 59 min
